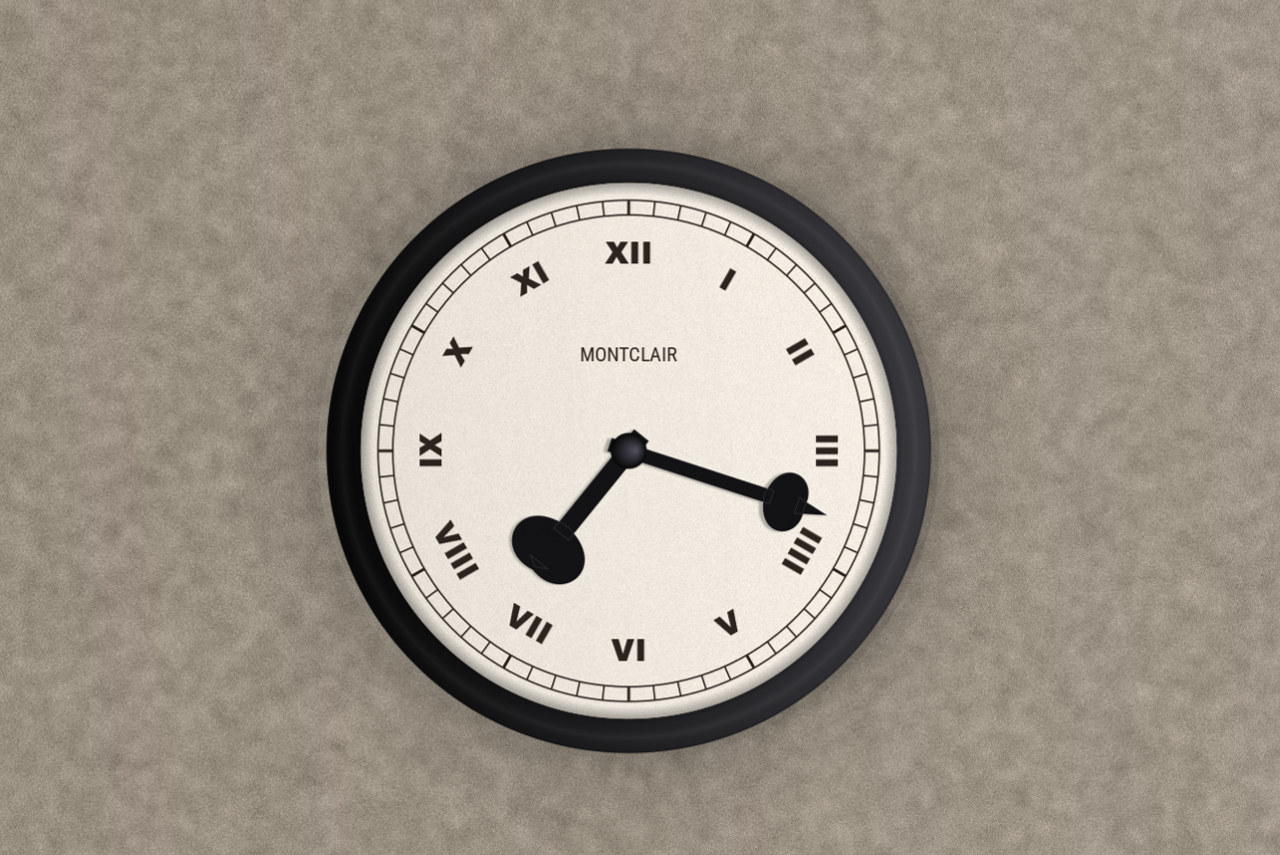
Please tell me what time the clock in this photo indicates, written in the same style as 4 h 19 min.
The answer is 7 h 18 min
